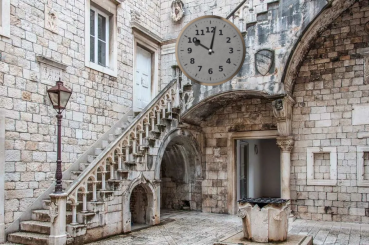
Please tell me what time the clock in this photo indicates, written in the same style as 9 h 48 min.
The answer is 10 h 02 min
